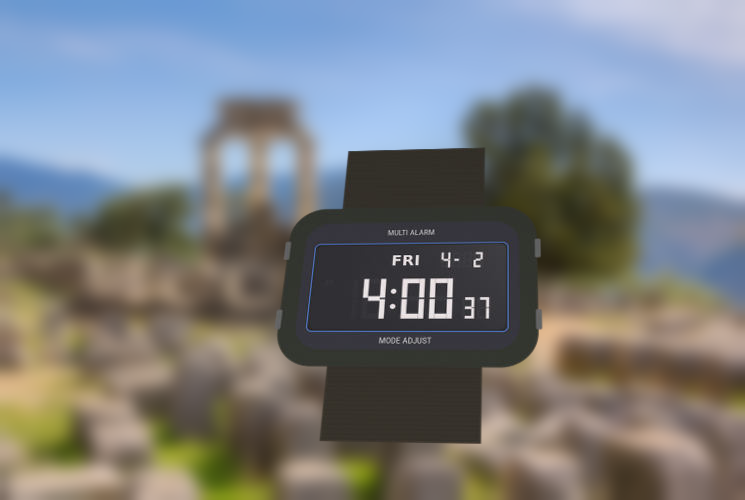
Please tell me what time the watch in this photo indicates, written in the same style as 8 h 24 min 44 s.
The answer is 4 h 00 min 37 s
